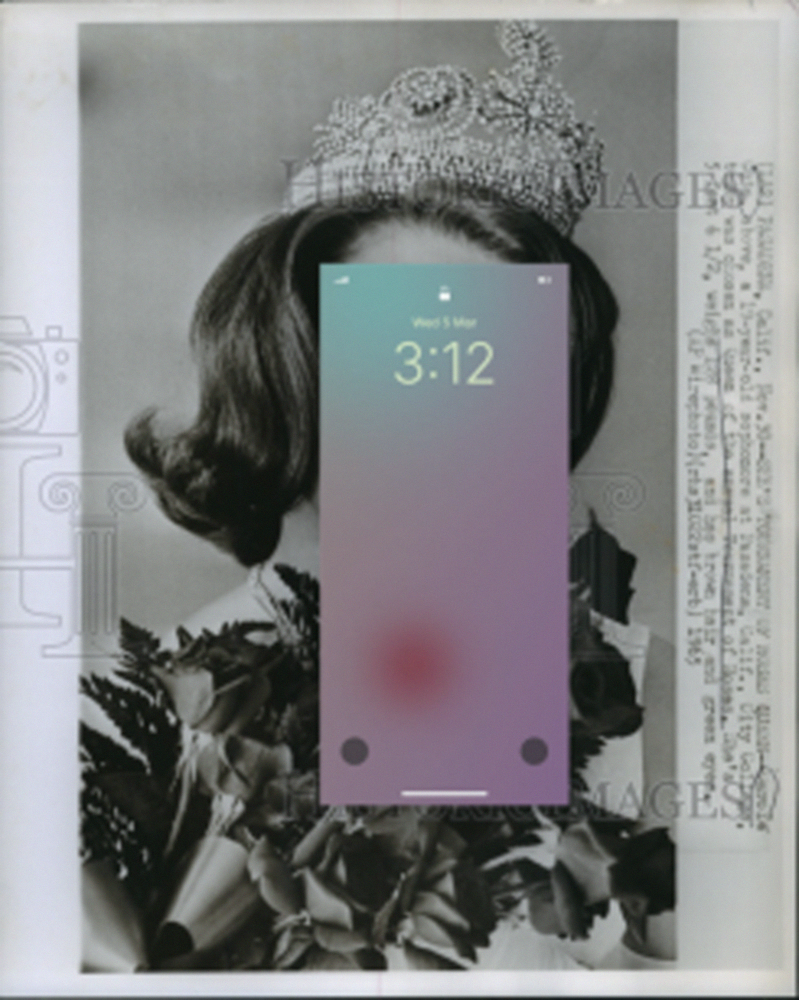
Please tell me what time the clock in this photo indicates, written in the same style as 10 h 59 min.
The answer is 3 h 12 min
